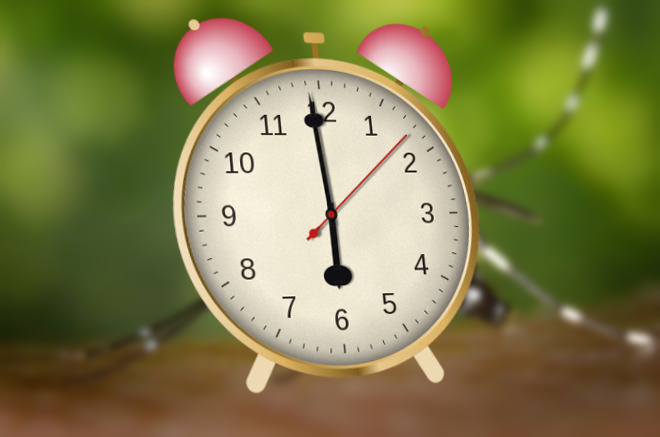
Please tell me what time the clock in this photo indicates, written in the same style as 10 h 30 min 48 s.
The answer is 5 h 59 min 08 s
